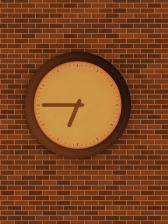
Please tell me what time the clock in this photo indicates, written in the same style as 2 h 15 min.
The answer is 6 h 45 min
